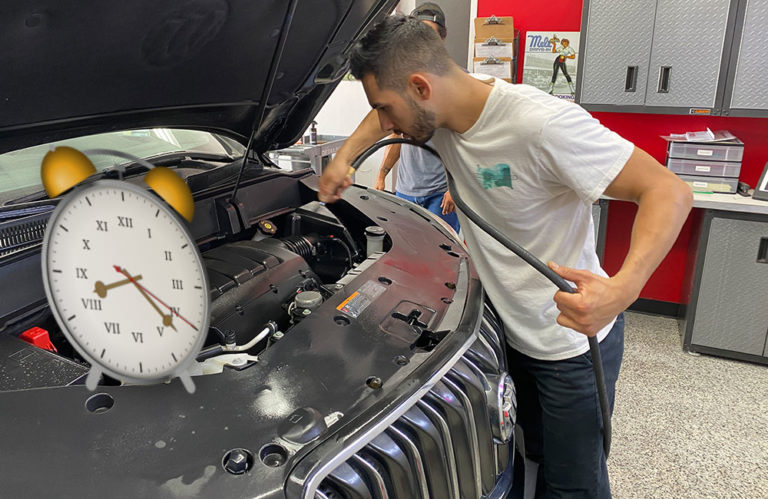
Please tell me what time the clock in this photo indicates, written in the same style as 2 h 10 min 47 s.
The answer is 8 h 22 min 20 s
